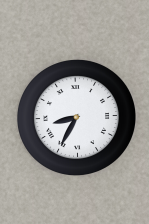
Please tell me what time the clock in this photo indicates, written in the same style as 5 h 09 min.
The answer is 8 h 35 min
